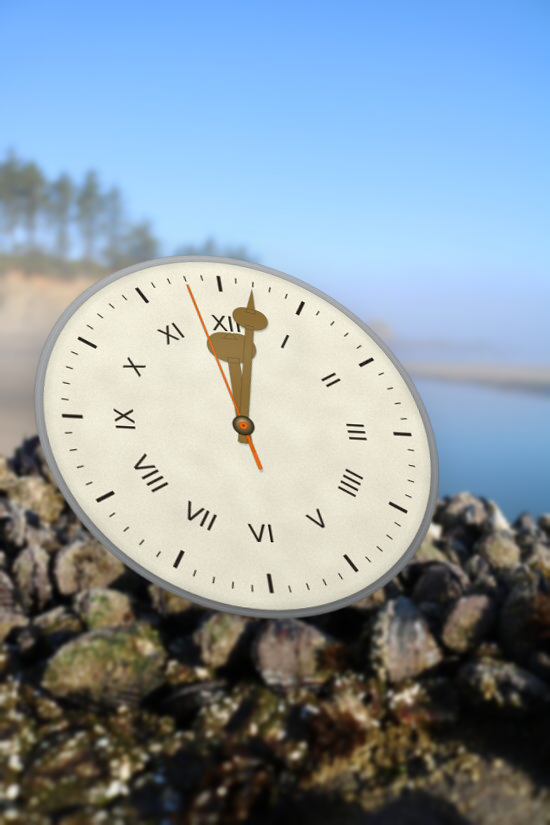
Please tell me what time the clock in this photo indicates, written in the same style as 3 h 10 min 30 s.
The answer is 12 h 01 min 58 s
